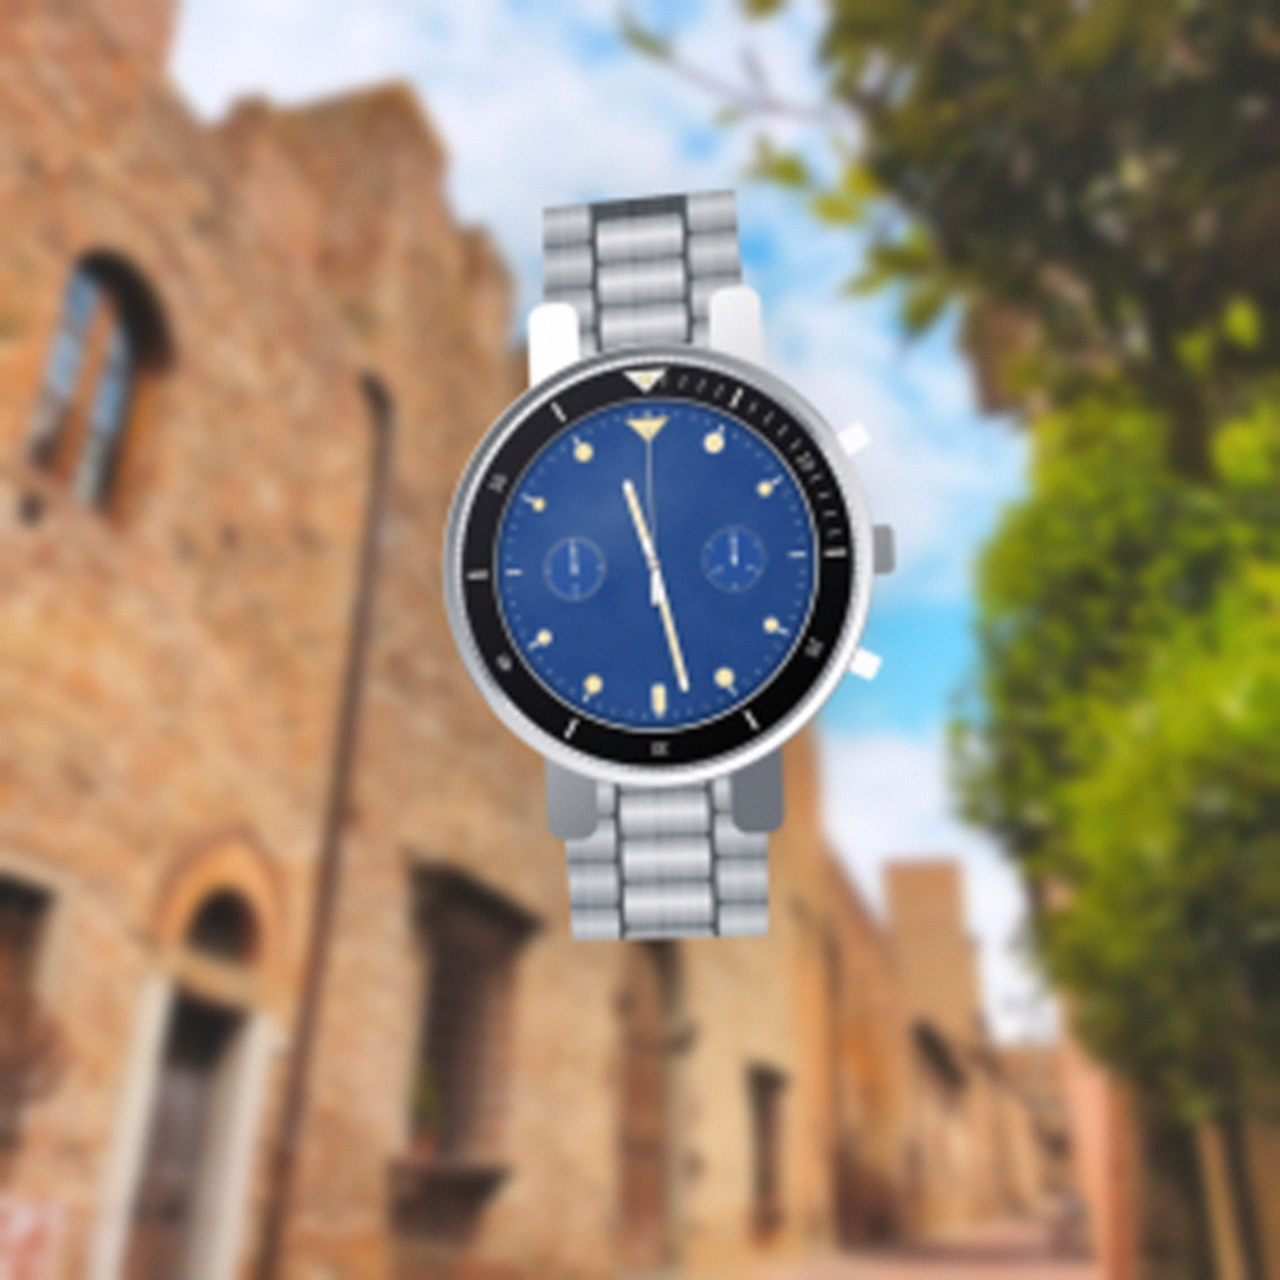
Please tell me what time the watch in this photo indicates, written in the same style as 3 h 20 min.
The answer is 11 h 28 min
